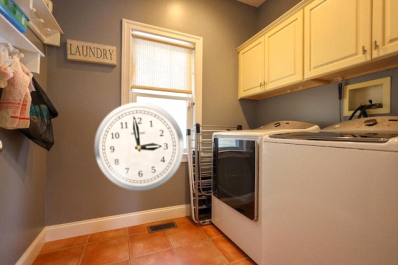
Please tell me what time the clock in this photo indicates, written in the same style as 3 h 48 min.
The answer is 2 h 59 min
